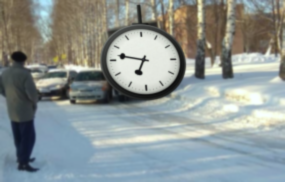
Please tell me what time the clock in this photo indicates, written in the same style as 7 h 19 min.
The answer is 6 h 47 min
